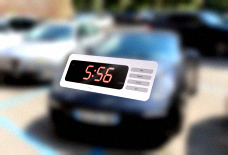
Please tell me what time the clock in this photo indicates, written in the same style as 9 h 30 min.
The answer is 5 h 56 min
